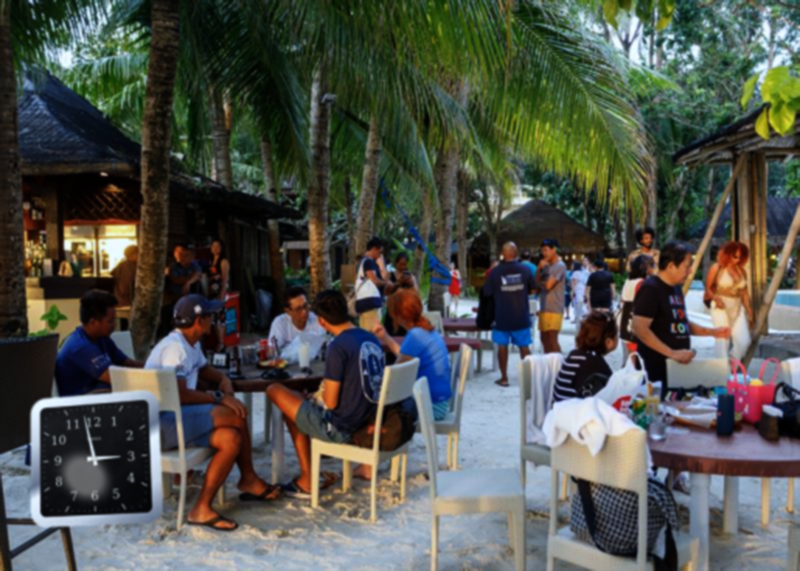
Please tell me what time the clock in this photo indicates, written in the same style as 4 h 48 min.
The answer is 2 h 58 min
